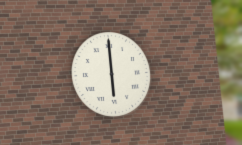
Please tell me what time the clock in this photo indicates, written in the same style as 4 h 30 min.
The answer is 6 h 00 min
